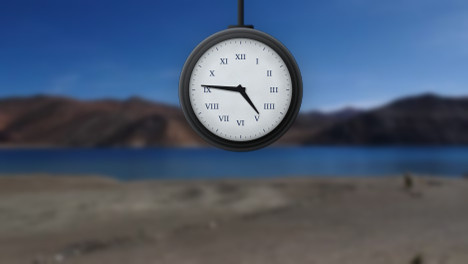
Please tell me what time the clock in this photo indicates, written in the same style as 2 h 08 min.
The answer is 4 h 46 min
